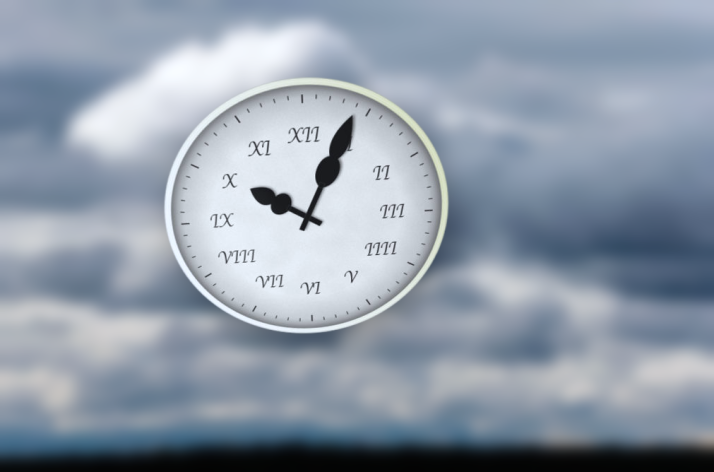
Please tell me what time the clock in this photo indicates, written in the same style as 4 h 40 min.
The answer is 10 h 04 min
